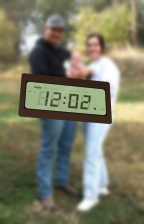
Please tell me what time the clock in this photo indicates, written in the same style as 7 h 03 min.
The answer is 12 h 02 min
